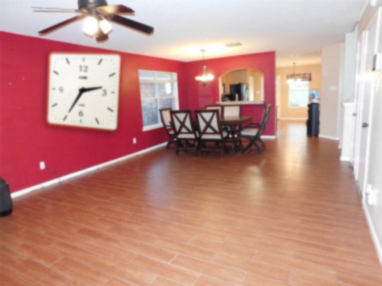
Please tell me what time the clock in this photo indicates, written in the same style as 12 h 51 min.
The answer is 2 h 35 min
